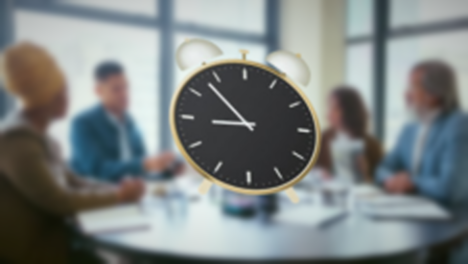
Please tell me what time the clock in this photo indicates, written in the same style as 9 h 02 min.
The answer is 8 h 53 min
